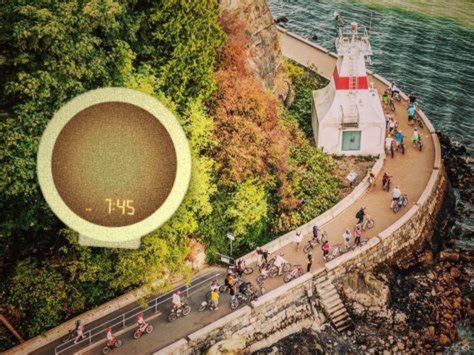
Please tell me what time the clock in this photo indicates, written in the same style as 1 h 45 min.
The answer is 7 h 45 min
